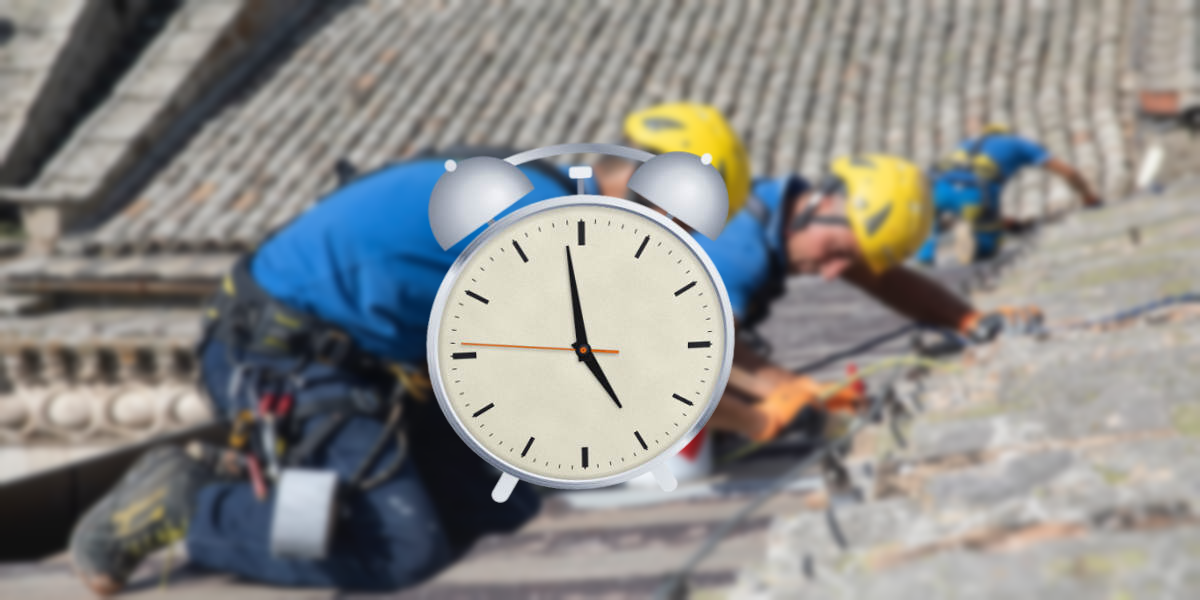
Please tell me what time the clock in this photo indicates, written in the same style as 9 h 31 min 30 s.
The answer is 4 h 58 min 46 s
